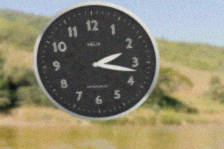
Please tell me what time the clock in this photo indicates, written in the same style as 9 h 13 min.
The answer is 2 h 17 min
